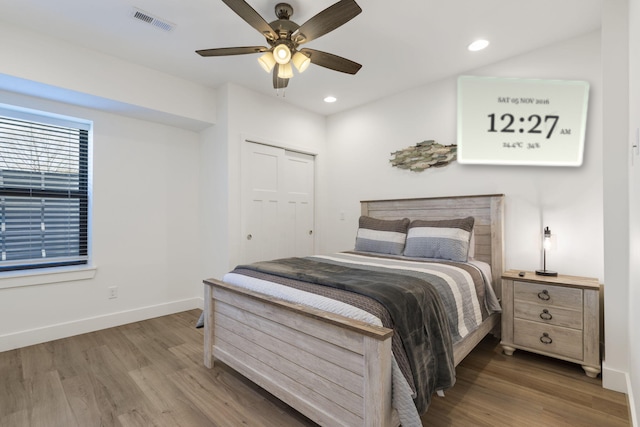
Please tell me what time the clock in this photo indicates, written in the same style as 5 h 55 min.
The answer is 12 h 27 min
